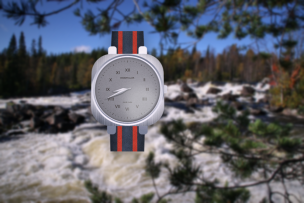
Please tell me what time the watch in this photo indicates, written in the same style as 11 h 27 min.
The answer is 8 h 41 min
